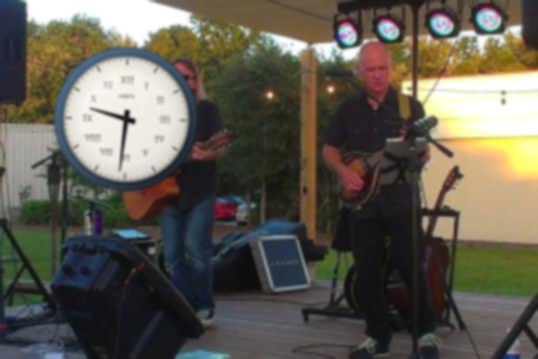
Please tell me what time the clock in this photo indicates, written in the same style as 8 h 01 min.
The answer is 9 h 31 min
